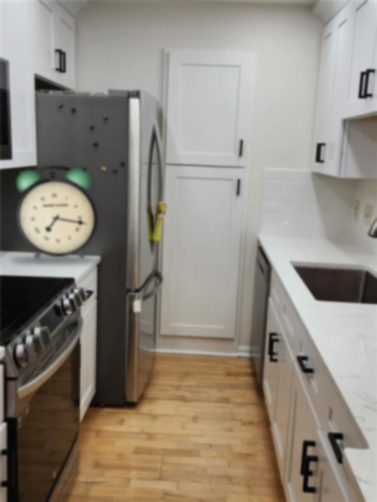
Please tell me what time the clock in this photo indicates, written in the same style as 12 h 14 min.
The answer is 7 h 17 min
